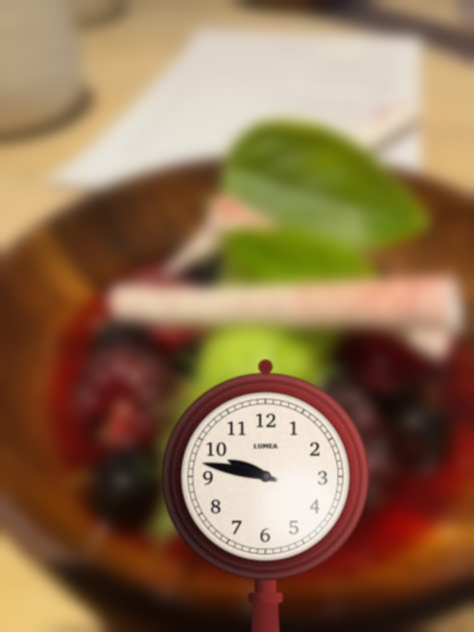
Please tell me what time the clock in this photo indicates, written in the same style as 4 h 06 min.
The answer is 9 h 47 min
